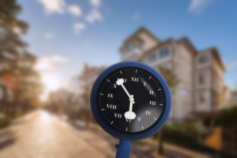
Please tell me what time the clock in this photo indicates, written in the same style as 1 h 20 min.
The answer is 5 h 53 min
